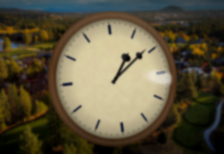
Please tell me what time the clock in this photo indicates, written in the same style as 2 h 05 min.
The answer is 1 h 09 min
